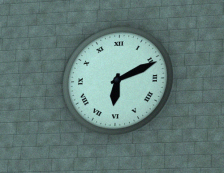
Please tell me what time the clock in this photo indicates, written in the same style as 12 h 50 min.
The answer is 6 h 11 min
